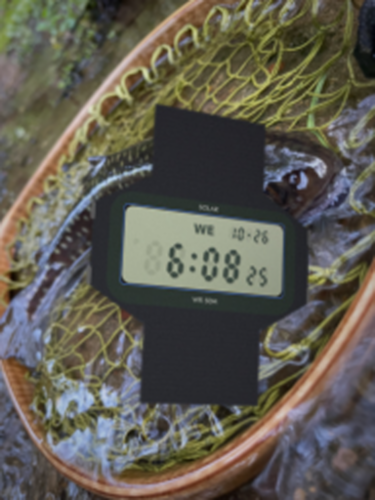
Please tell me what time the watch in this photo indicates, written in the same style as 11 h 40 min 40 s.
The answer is 6 h 08 min 25 s
